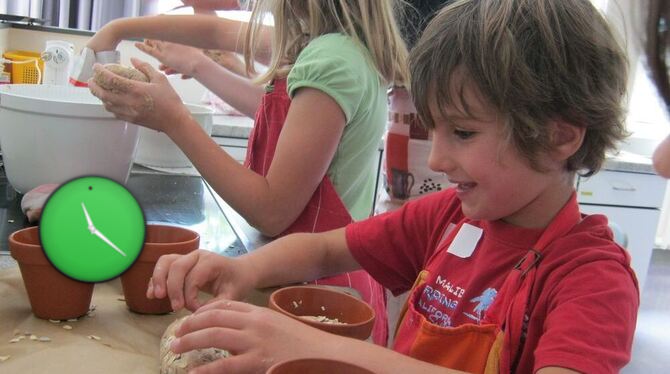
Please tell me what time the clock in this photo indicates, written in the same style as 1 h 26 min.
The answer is 11 h 22 min
